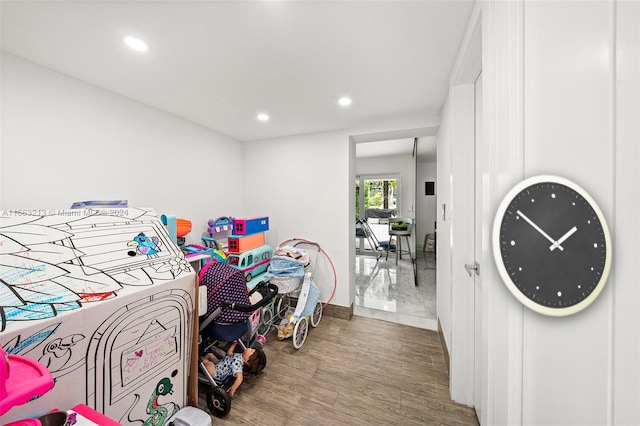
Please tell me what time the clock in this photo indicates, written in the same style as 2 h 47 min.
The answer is 1 h 51 min
